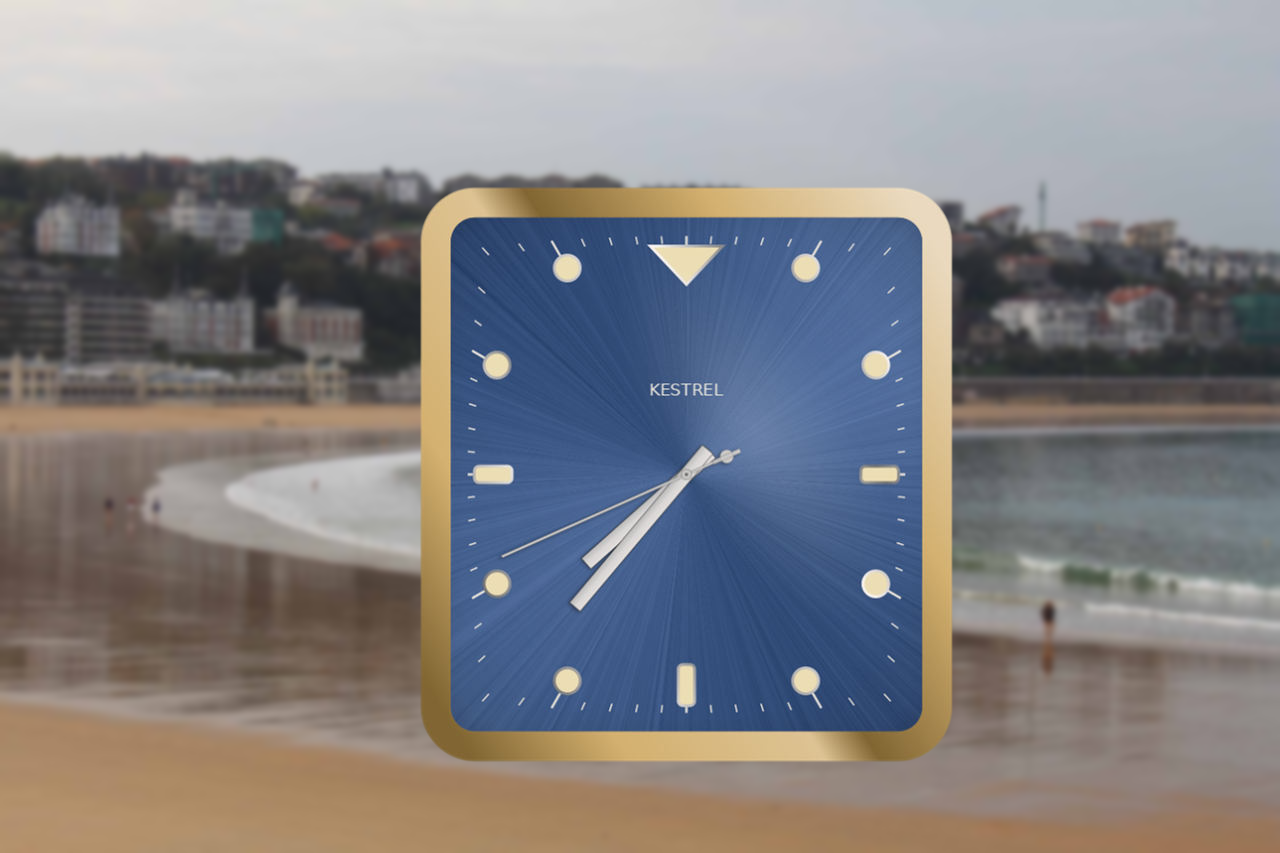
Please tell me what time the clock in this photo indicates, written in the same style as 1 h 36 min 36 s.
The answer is 7 h 36 min 41 s
